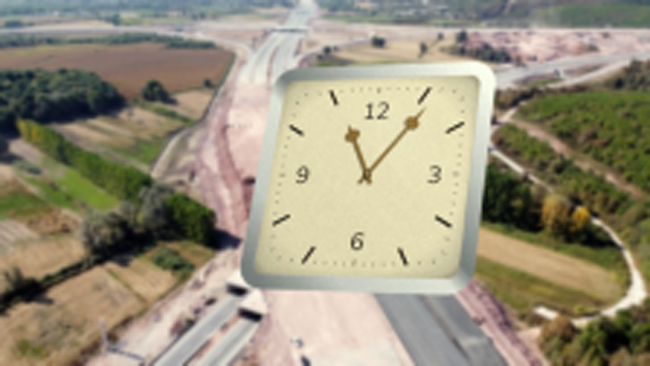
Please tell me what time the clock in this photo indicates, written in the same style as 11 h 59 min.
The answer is 11 h 06 min
